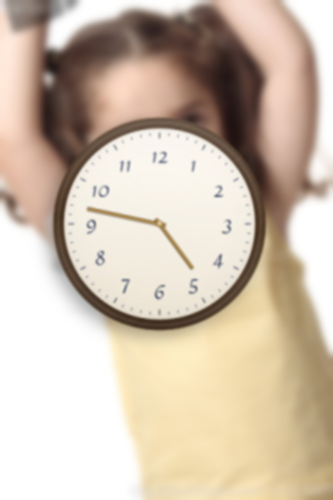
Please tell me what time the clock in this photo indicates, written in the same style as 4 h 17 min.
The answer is 4 h 47 min
